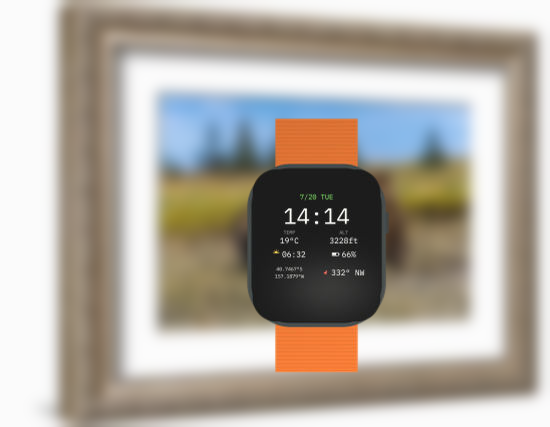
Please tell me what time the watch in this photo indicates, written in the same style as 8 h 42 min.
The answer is 14 h 14 min
